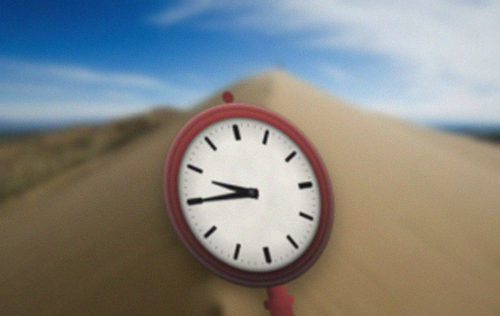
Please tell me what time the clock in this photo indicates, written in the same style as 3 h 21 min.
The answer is 9 h 45 min
